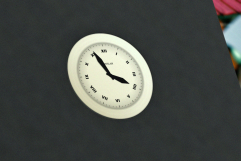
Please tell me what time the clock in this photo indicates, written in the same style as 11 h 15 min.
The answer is 3 h 56 min
